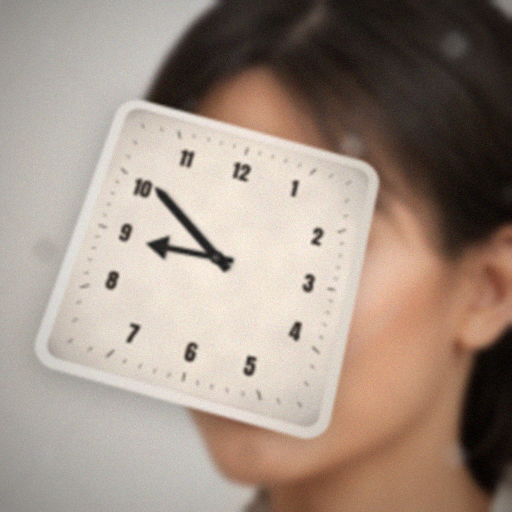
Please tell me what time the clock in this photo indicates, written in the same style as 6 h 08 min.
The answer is 8 h 51 min
